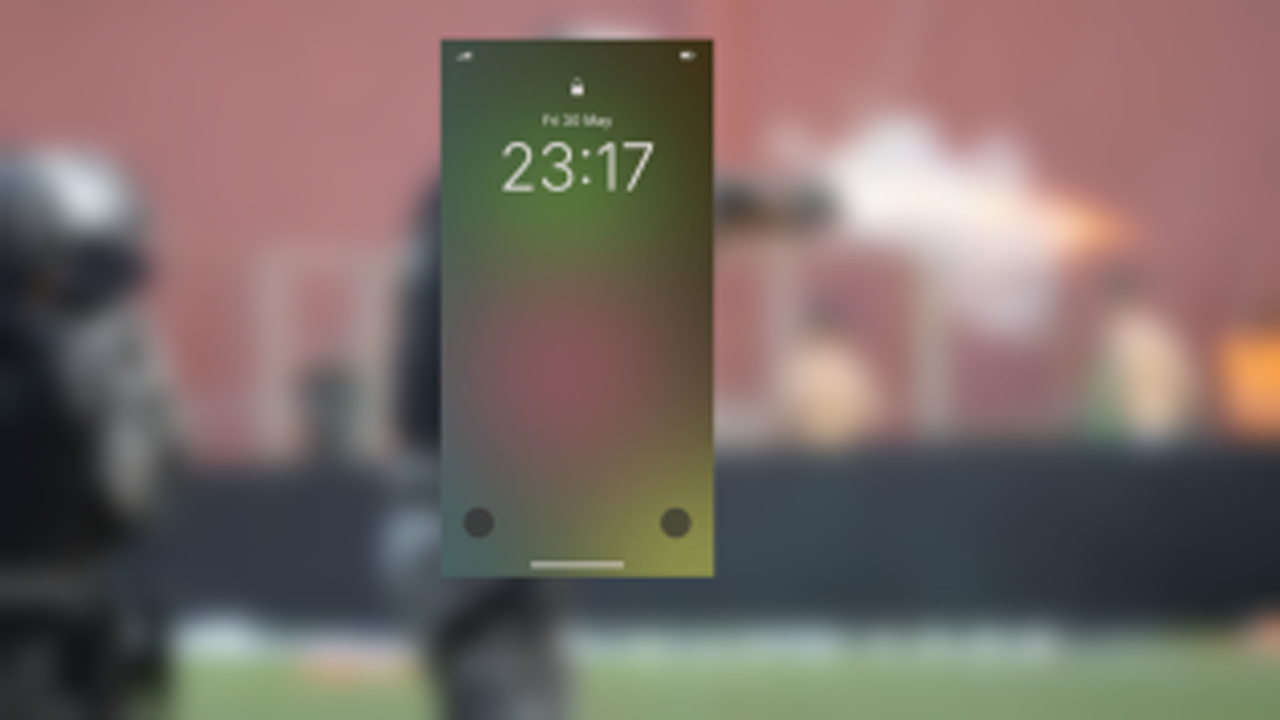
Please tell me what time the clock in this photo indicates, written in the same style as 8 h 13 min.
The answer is 23 h 17 min
